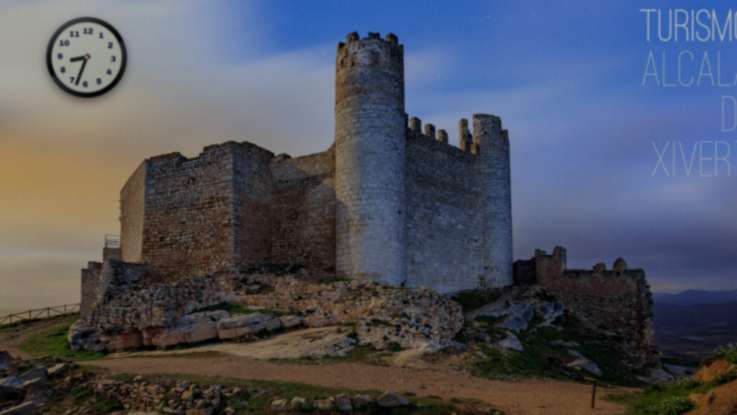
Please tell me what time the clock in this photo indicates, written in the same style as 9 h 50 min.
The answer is 8 h 33 min
